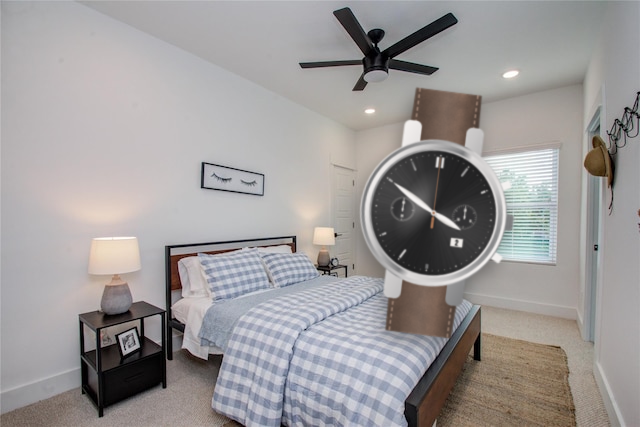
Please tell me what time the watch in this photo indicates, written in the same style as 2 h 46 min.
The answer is 3 h 50 min
